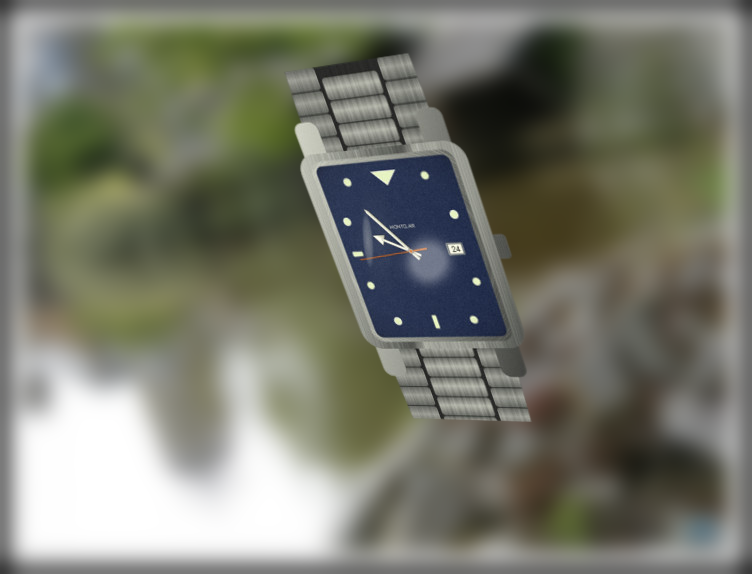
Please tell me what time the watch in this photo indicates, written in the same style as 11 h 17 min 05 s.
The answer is 9 h 53 min 44 s
